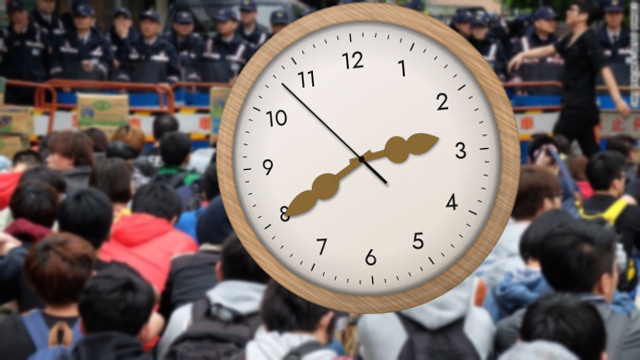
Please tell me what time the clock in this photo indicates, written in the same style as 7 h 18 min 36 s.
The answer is 2 h 39 min 53 s
